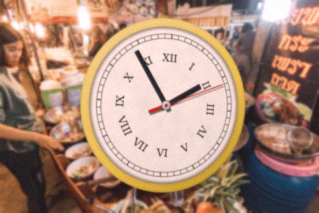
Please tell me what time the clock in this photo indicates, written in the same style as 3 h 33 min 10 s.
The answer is 1 h 54 min 11 s
